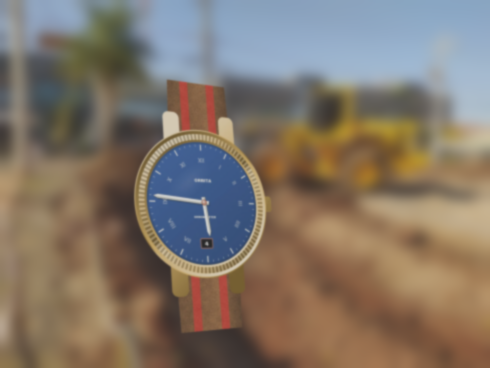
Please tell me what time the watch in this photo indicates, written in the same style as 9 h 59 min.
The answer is 5 h 46 min
